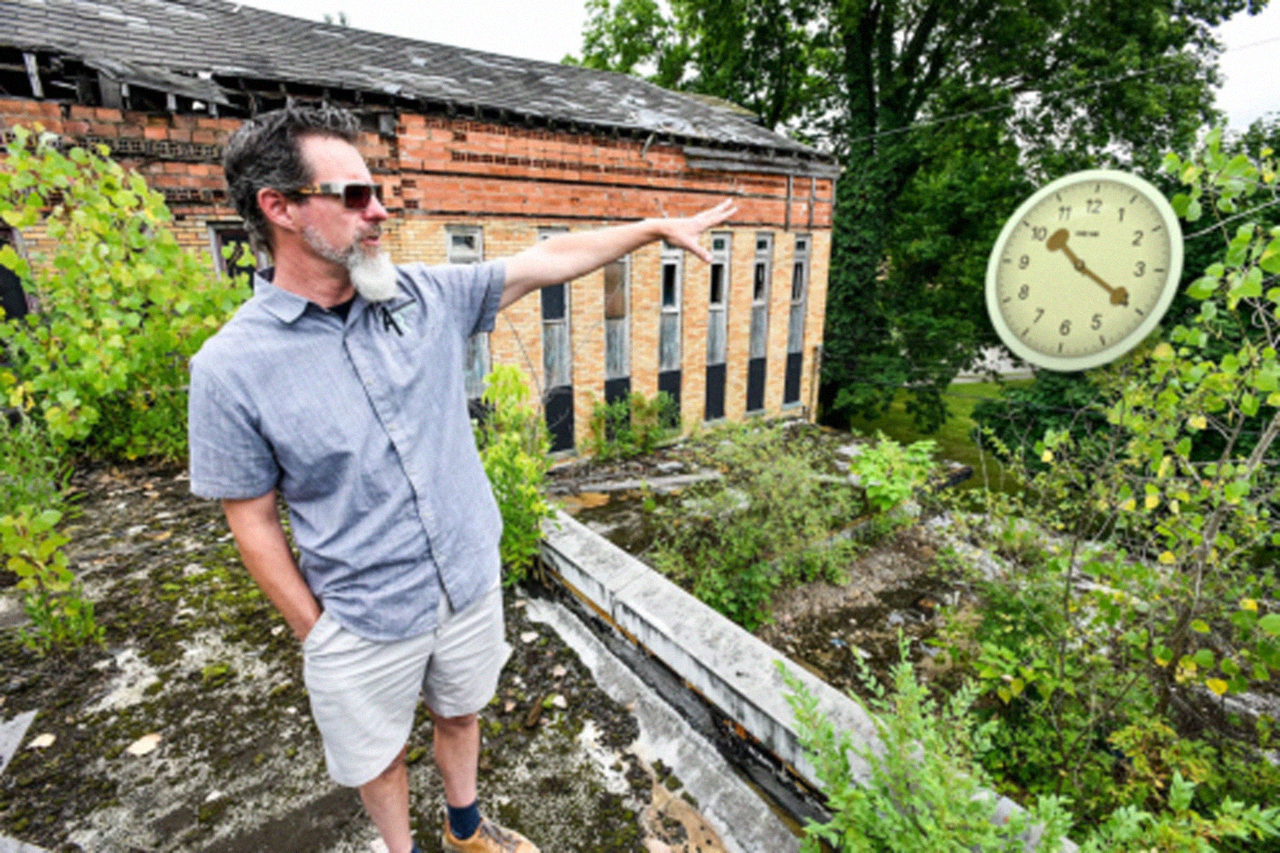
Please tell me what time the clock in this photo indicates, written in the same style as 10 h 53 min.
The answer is 10 h 20 min
